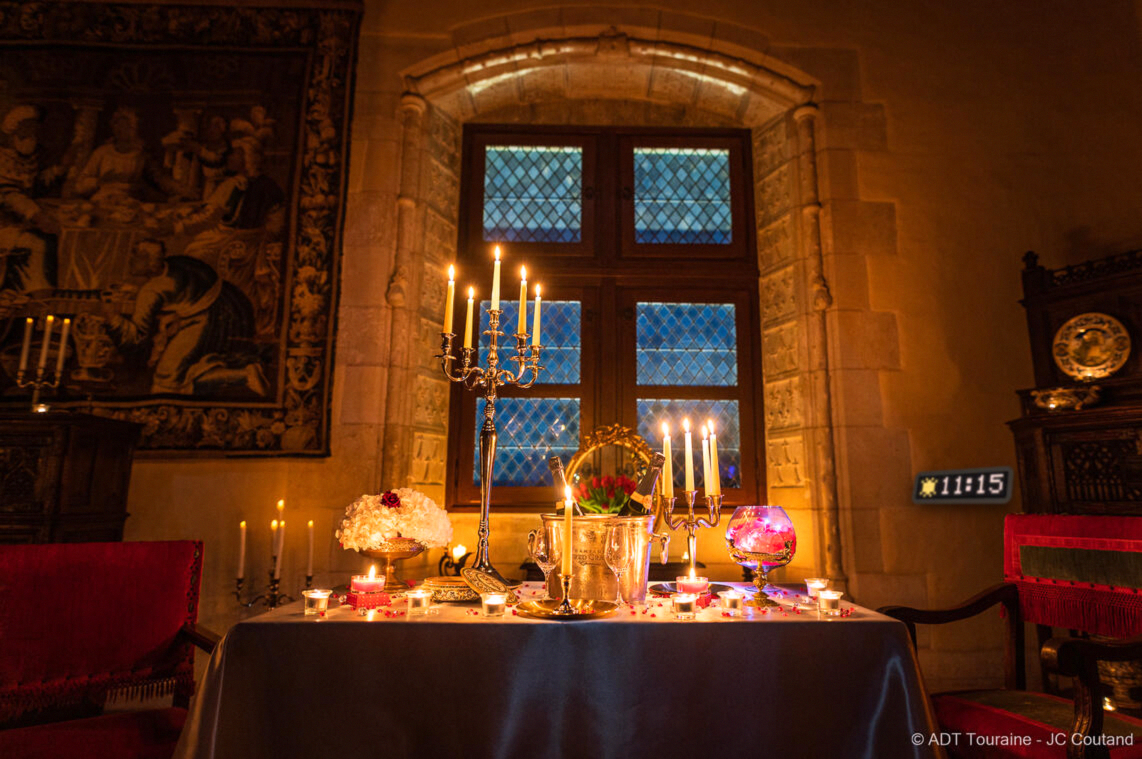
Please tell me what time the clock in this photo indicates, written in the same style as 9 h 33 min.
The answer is 11 h 15 min
